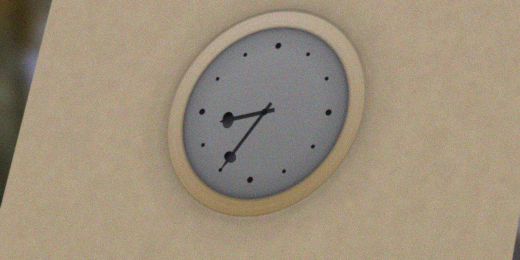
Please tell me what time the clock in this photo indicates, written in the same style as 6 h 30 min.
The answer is 8 h 35 min
